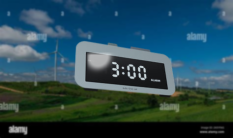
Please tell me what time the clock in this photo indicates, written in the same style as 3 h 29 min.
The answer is 3 h 00 min
